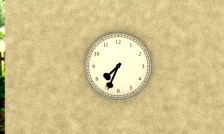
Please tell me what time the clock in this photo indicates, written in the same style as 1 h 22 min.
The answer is 7 h 34 min
